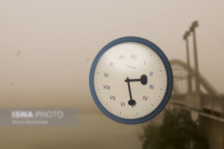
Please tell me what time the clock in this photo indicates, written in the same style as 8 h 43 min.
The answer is 2 h 26 min
